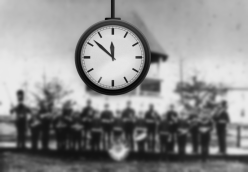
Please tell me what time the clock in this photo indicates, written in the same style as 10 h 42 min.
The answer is 11 h 52 min
